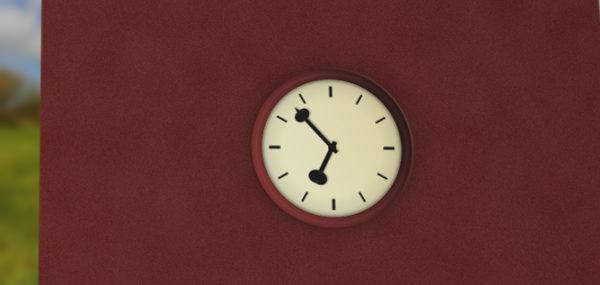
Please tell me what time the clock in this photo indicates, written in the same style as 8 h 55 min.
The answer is 6 h 53 min
